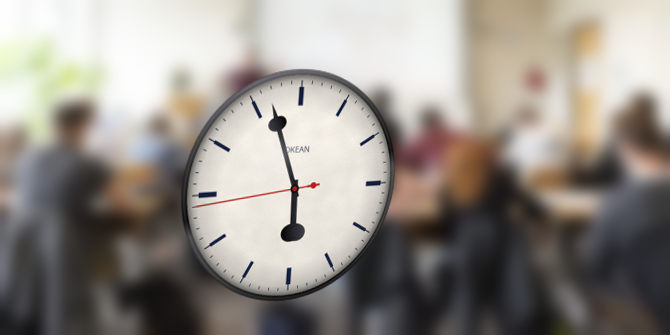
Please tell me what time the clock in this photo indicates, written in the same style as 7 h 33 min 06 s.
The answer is 5 h 56 min 44 s
